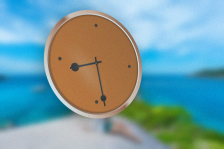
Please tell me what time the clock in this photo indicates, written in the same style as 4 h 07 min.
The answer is 8 h 28 min
